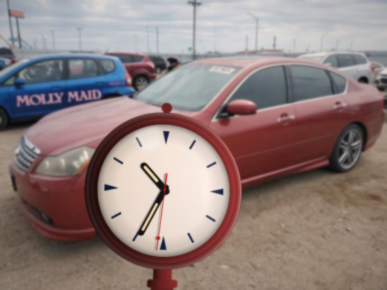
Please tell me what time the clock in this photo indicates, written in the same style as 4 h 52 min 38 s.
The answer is 10 h 34 min 31 s
